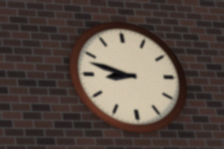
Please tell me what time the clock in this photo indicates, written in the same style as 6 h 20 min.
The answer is 8 h 48 min
